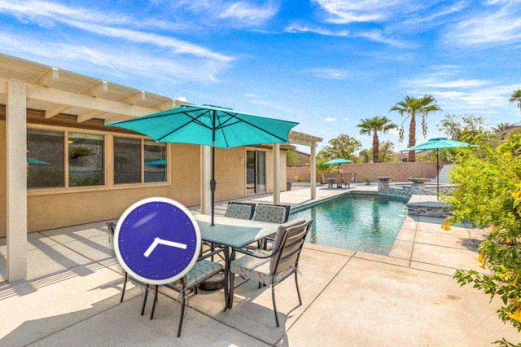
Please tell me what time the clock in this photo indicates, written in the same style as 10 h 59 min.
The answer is 7 h 17 min
